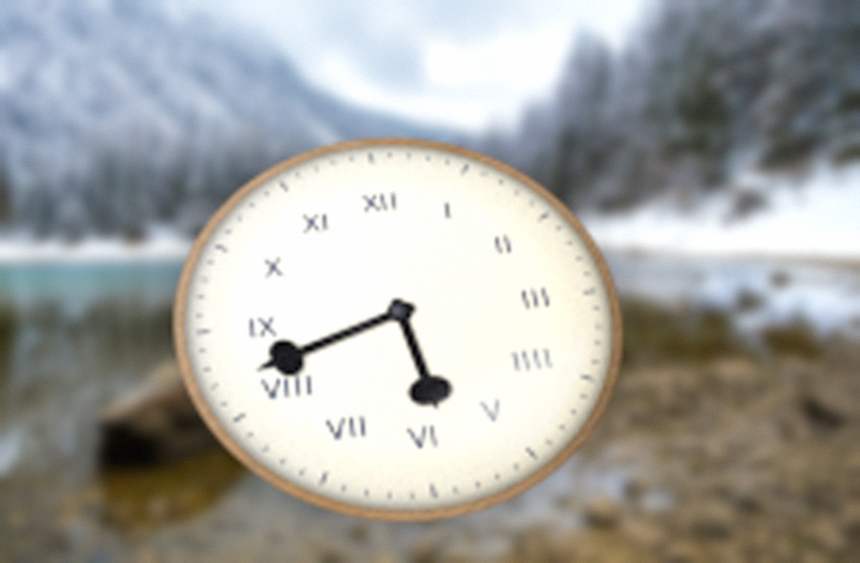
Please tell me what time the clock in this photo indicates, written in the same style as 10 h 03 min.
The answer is 5 h 42 min
